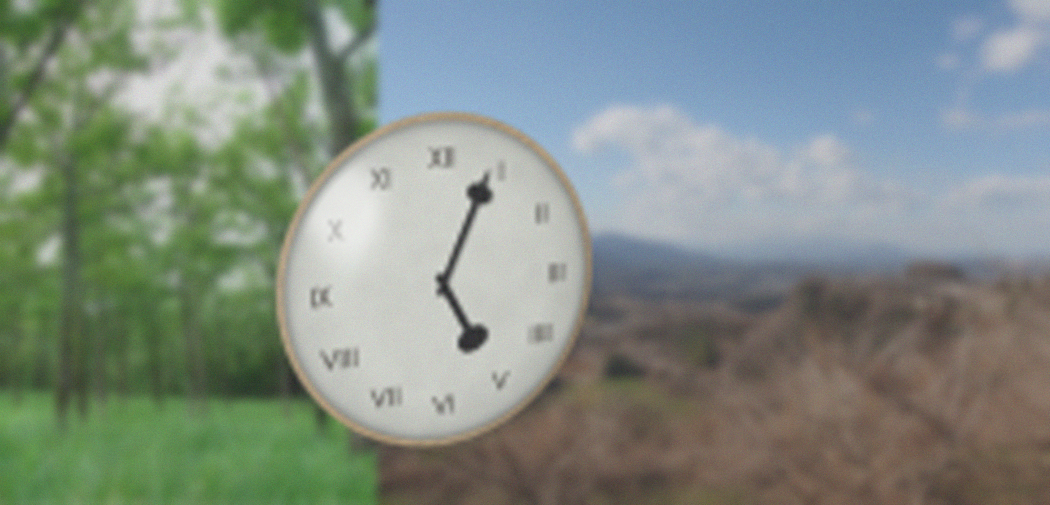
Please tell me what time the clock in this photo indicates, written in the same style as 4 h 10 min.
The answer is 5 h 04 min
